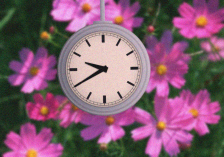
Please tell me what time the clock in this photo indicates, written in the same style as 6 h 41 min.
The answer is 9 h 40 min
